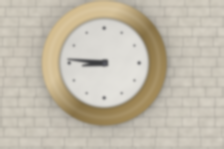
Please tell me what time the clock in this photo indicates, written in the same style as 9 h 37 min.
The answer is 8 h 46 min
